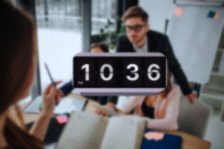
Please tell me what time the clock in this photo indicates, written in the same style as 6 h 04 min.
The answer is 10 h 36 min
